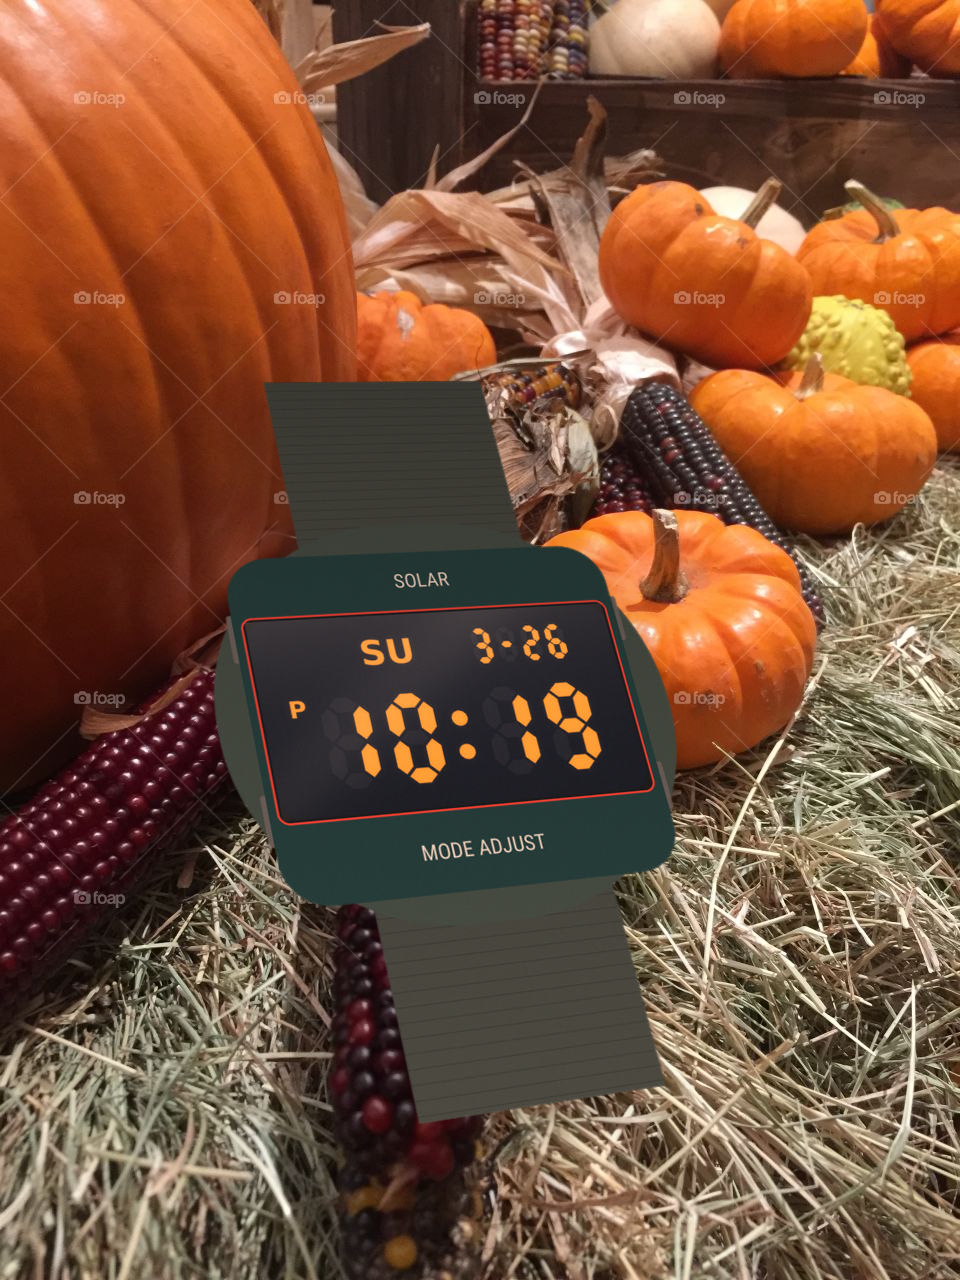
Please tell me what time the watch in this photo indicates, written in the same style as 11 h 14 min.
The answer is 10 h 19 min
